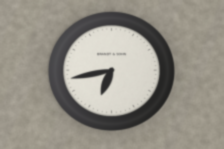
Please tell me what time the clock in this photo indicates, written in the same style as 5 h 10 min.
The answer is 6 h 43 min
